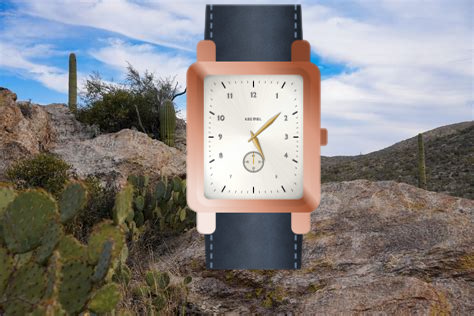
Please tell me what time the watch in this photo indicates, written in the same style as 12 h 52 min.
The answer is 5 h 08 min
